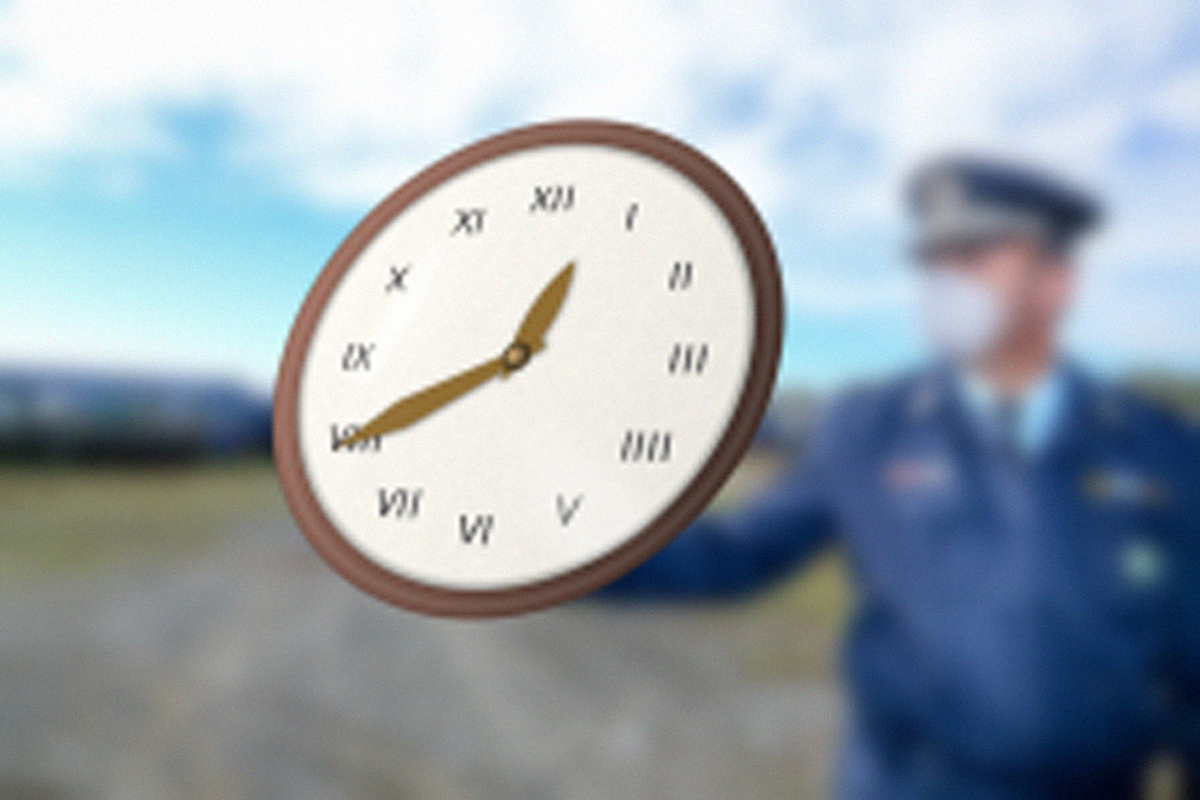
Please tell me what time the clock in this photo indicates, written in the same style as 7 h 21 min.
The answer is 12 h 40 min
